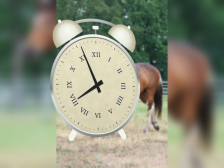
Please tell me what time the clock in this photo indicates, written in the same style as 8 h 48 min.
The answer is 7 h 56 min
